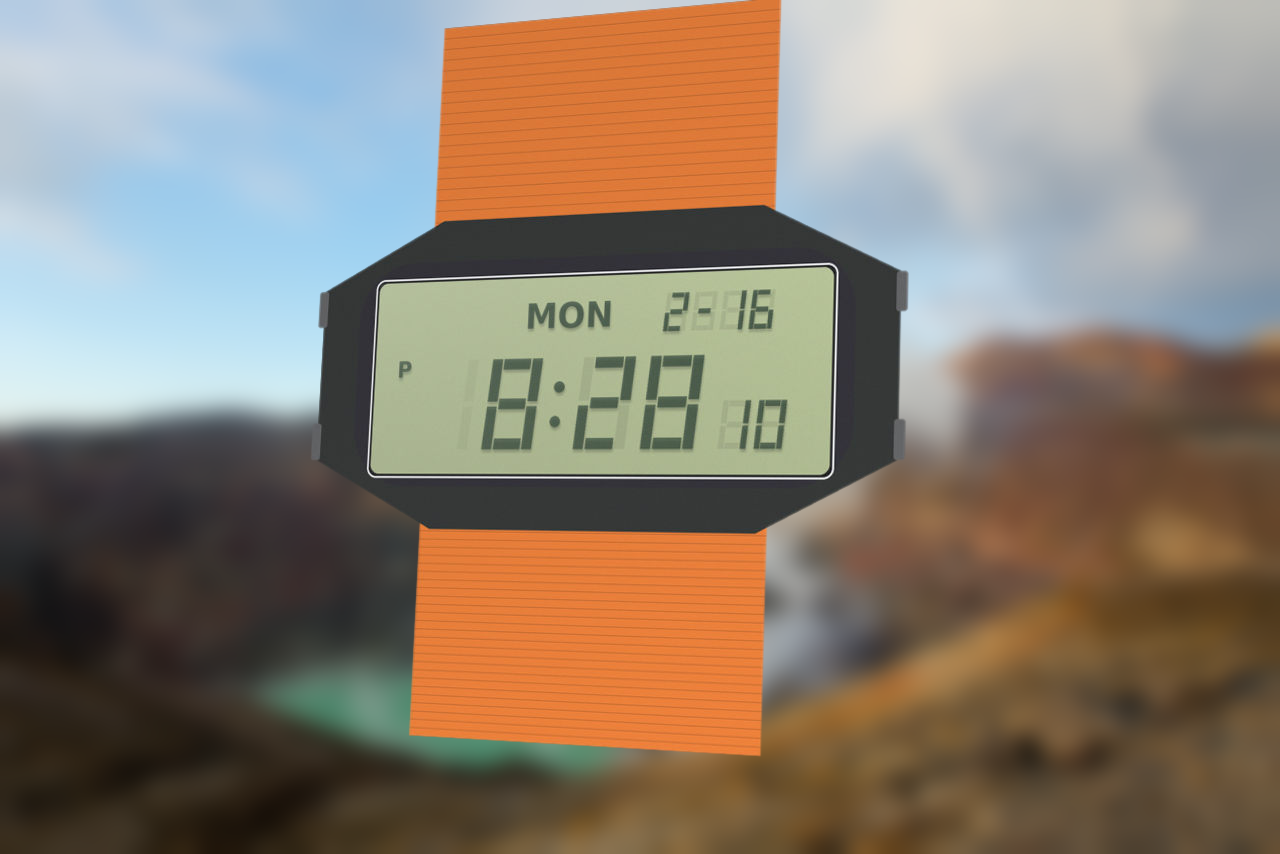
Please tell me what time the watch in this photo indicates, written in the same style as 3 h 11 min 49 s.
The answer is 8 h 28 min 10 s
